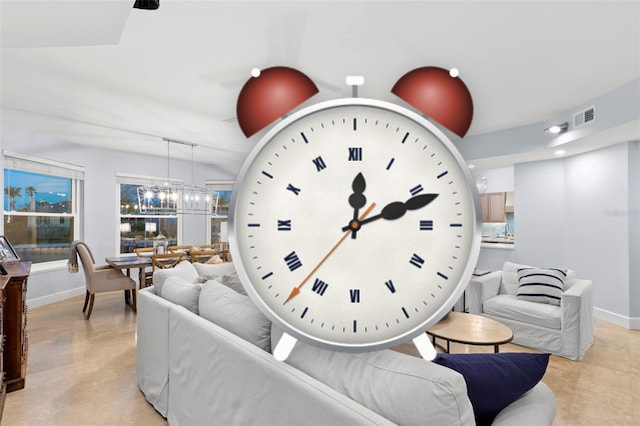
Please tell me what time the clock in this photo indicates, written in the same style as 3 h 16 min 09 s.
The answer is 12 h 11 min 37 s
